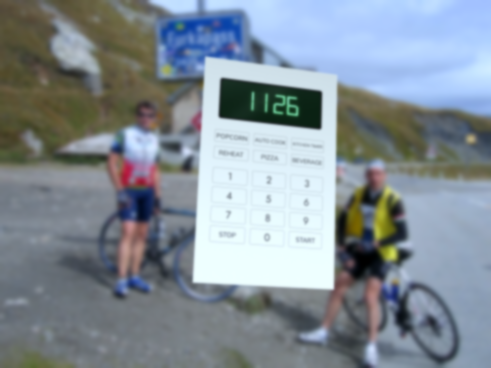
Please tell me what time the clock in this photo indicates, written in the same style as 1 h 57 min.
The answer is 11 h 26 min
